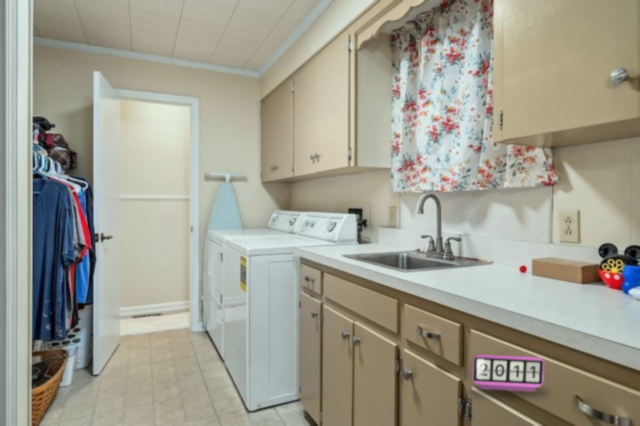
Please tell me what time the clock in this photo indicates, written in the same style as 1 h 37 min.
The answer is 20 h 11 min
